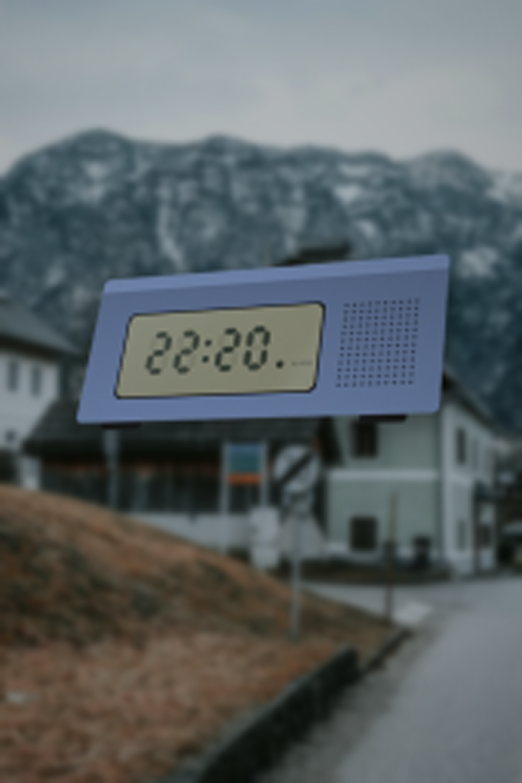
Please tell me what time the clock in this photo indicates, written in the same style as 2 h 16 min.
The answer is 22 h 20 min
